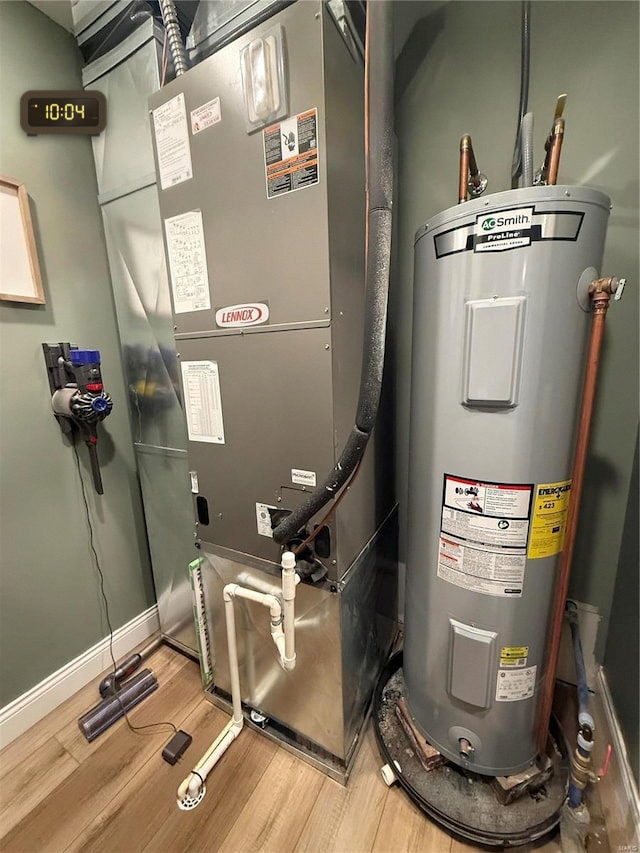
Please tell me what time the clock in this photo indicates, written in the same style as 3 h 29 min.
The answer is 10 h 04 min
